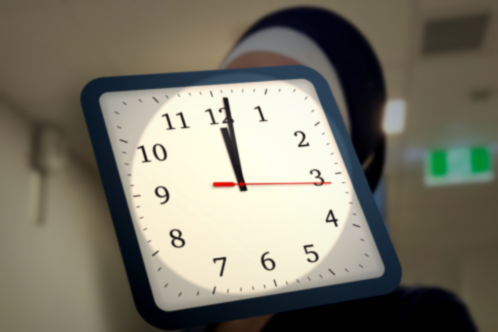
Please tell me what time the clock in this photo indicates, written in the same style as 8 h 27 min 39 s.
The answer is 12 h 01 min 16 s
